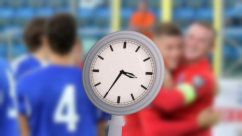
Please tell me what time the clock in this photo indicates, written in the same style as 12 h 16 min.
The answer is 3 h 35 min
